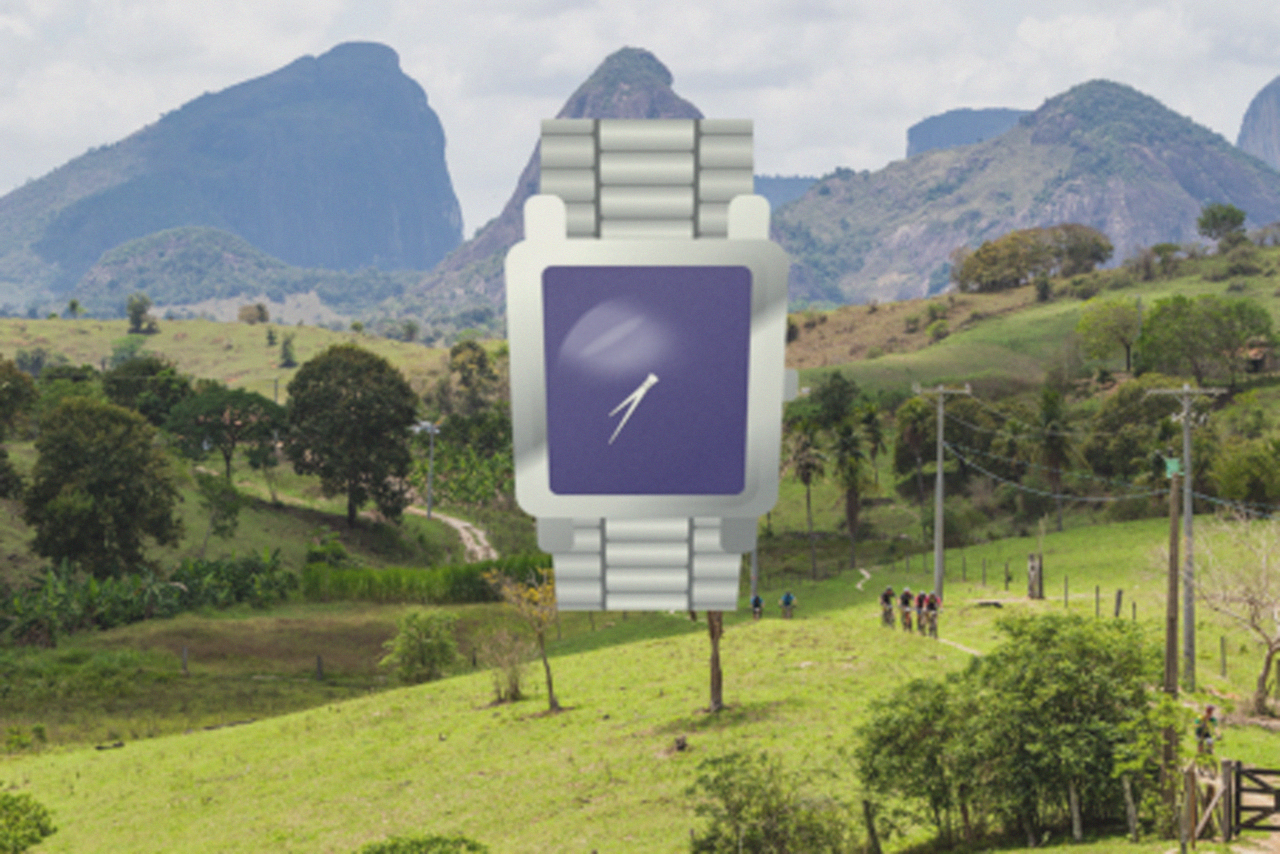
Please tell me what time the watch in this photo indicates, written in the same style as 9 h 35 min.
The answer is 7 h 35 min
